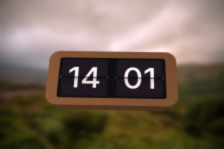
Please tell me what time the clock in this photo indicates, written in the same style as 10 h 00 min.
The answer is 14 h 01 min
